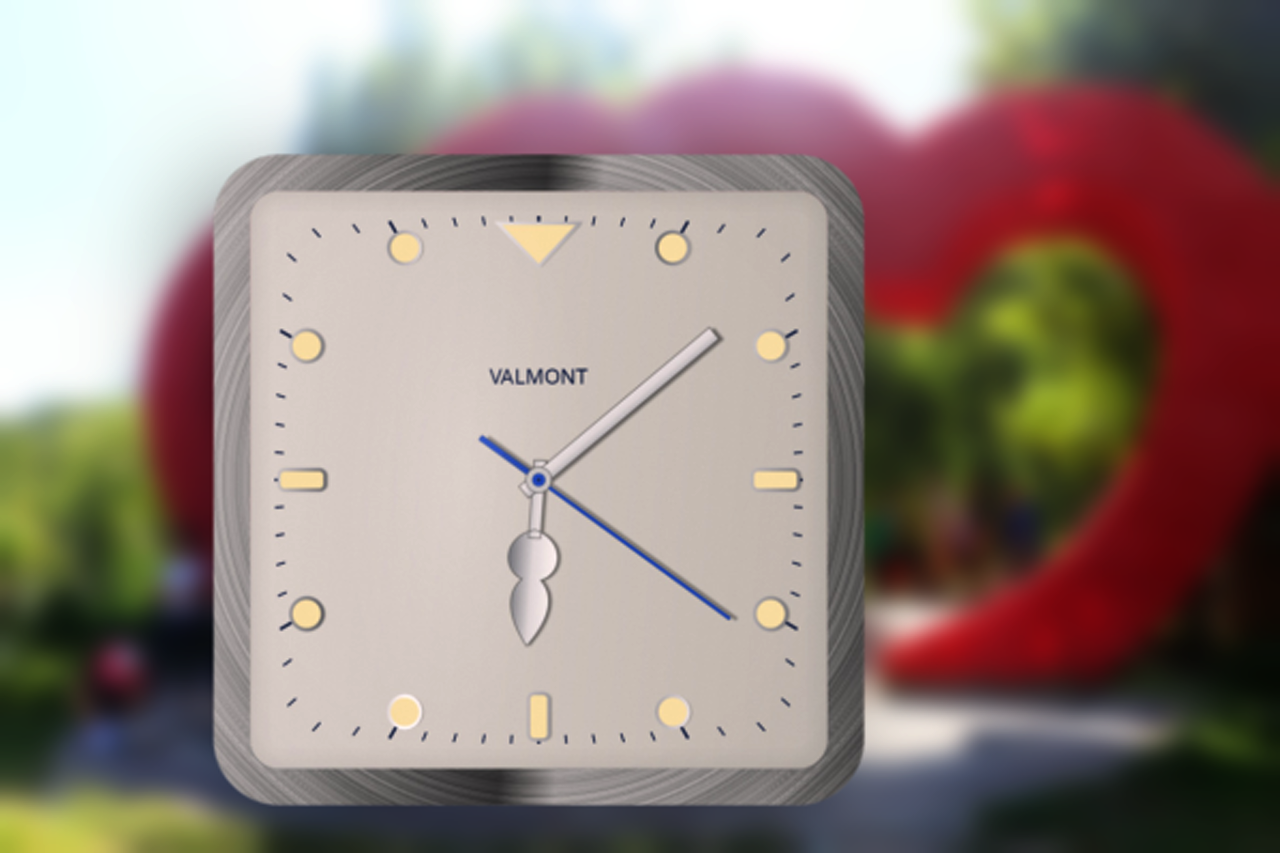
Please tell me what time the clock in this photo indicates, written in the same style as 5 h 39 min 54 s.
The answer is 6 h 08 min 21 s
